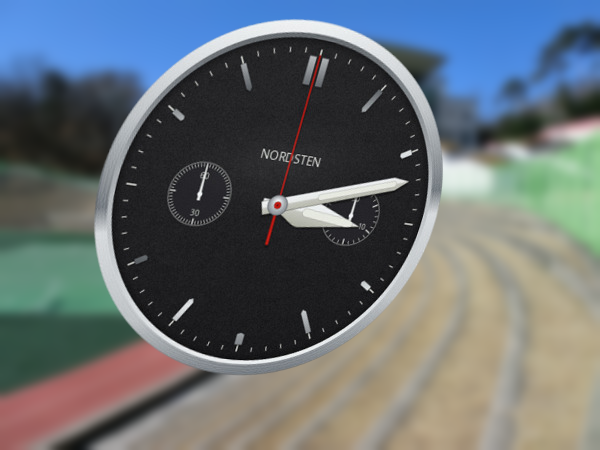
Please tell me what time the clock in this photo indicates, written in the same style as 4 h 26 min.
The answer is 3 h 12 min
